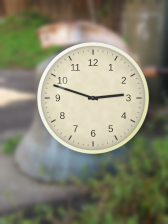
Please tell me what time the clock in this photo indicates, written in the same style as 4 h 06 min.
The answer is 2 h 48 min
